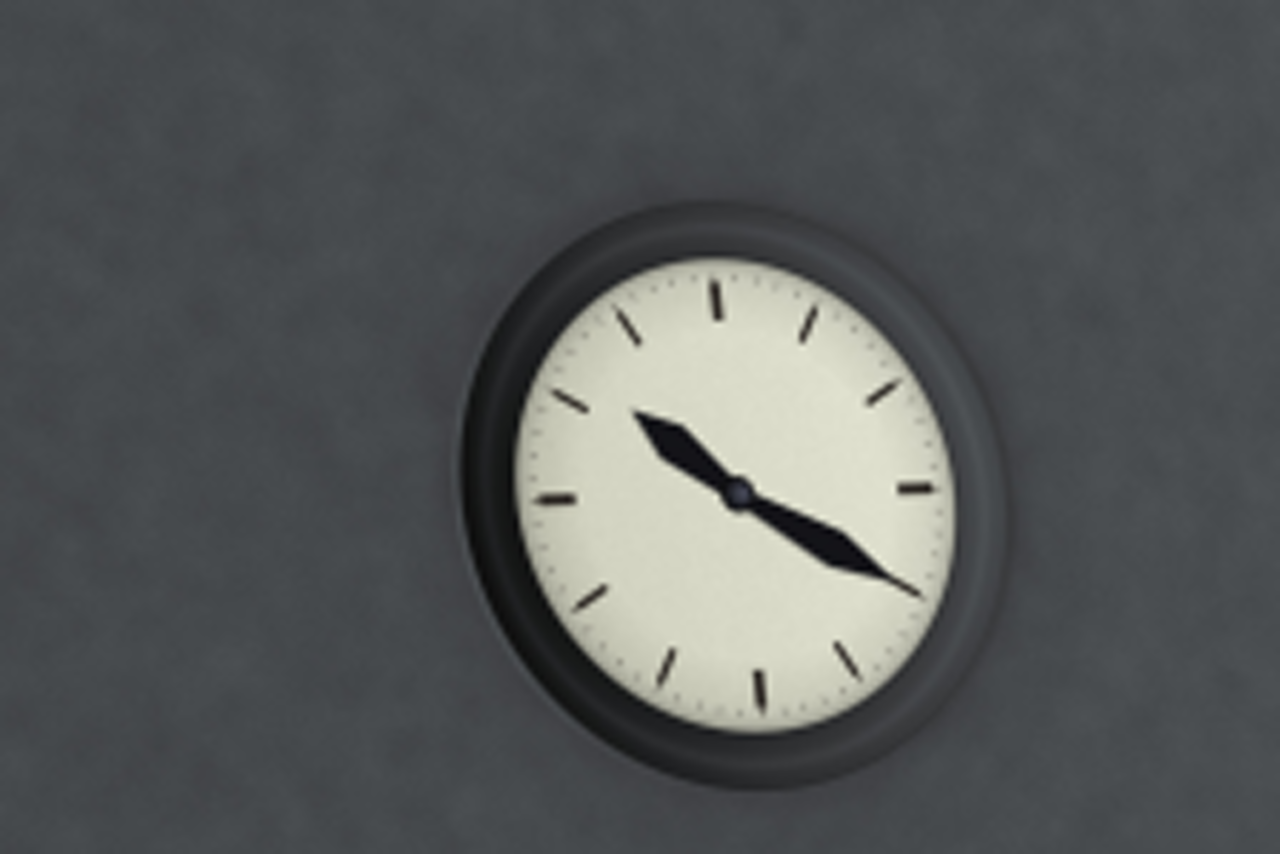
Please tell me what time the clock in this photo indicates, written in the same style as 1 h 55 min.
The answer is 10 h 20 min
